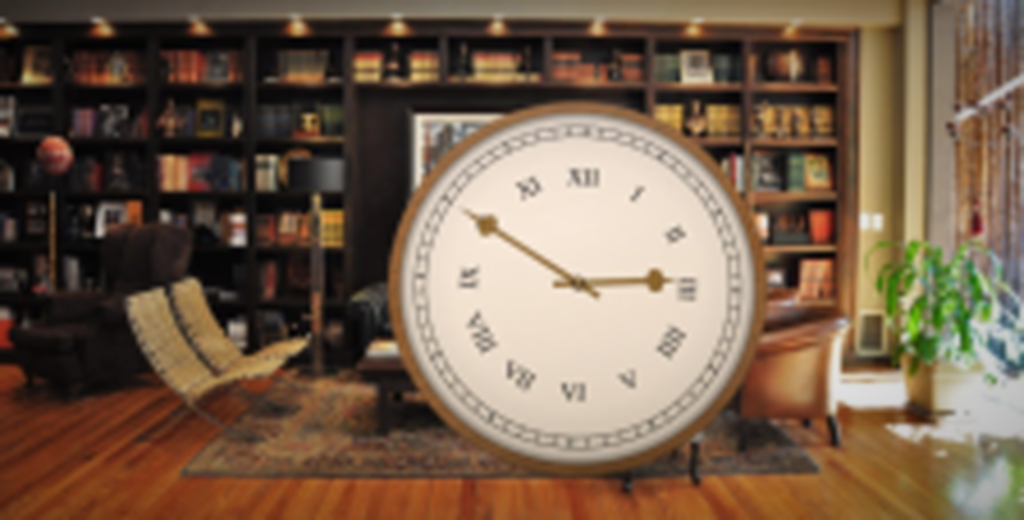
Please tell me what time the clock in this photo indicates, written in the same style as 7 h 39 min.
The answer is 2 h 50 min
